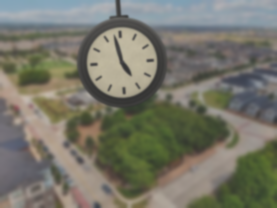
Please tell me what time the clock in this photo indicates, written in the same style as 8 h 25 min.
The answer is 4 h 58 min
